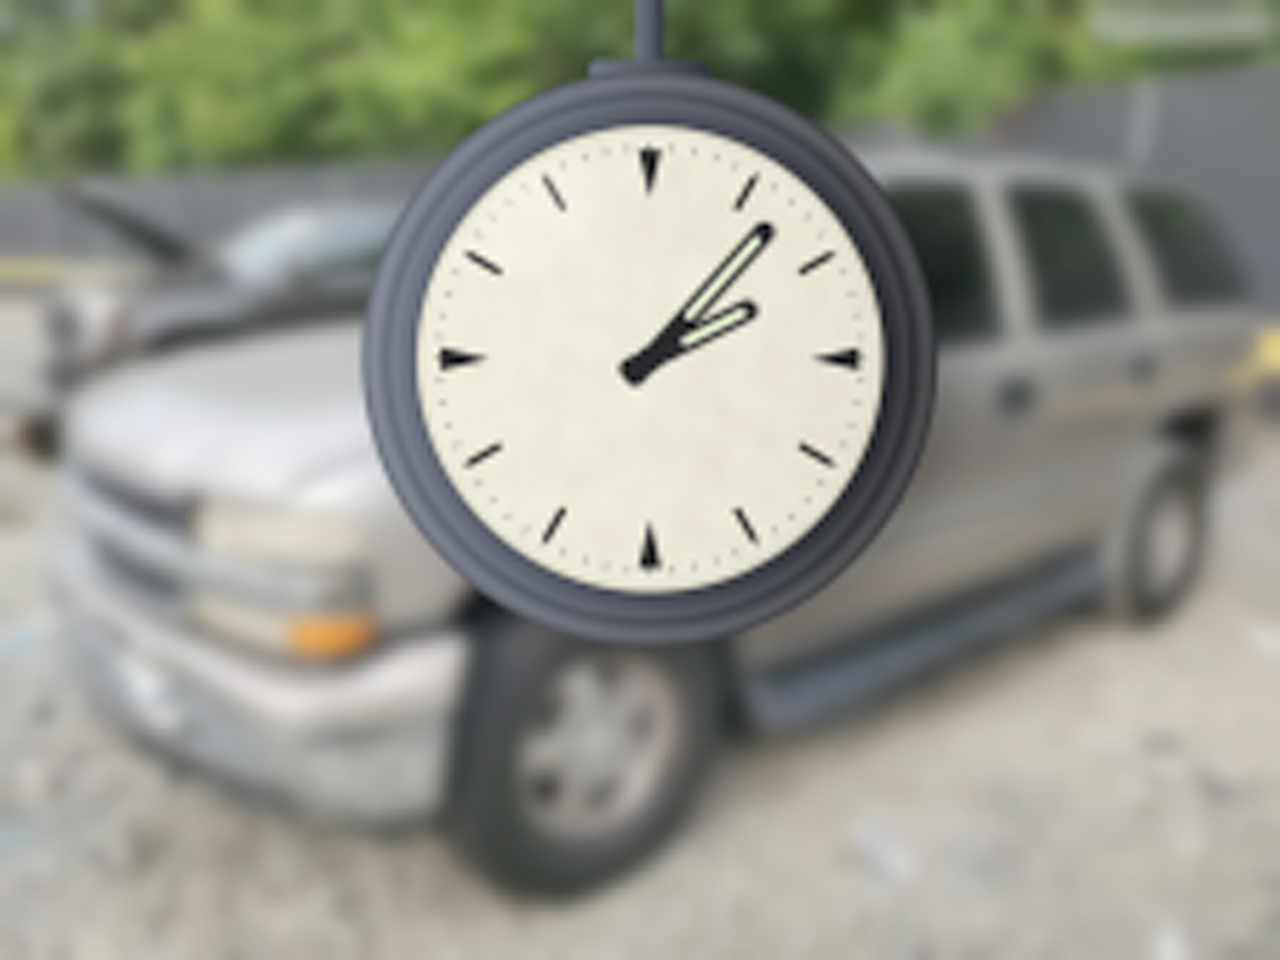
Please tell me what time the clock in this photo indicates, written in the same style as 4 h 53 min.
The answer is 2 h 07 min
